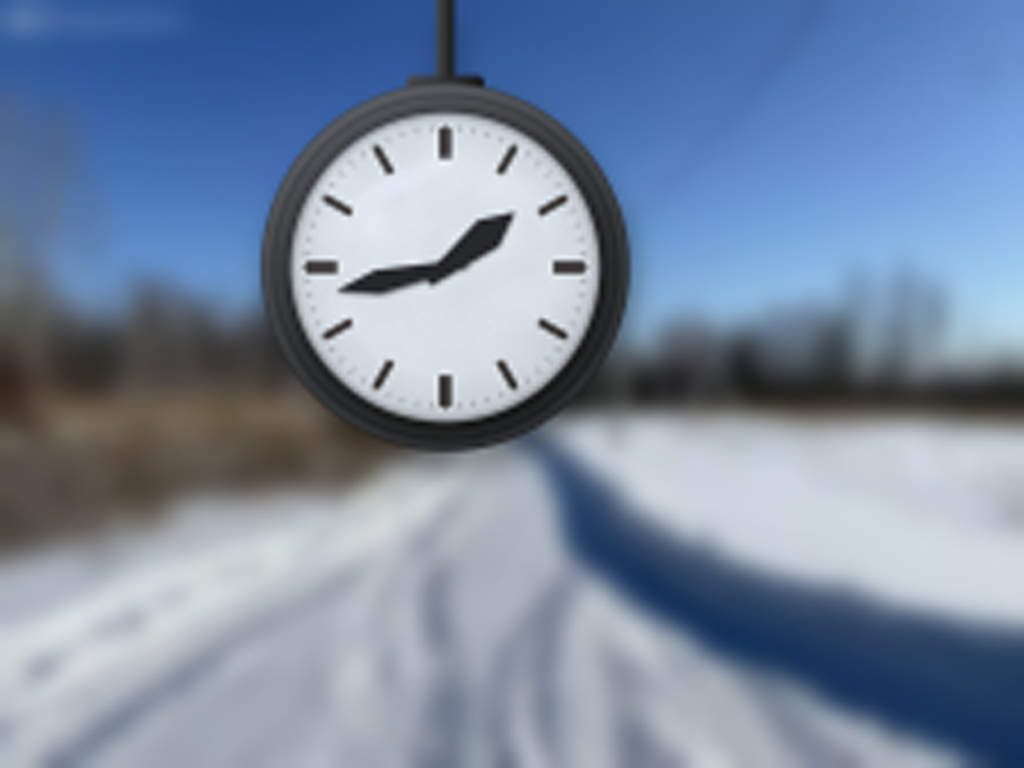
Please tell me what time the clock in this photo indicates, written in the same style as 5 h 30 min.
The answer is 1 h 43 min
